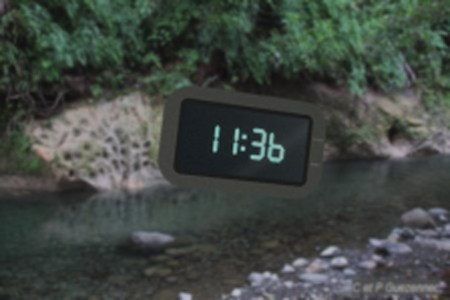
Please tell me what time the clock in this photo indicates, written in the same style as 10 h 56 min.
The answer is 11 h 36 min
